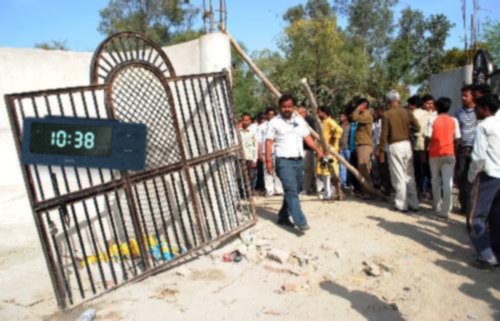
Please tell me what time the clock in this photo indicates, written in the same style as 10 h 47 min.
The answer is 10 h 38 min
